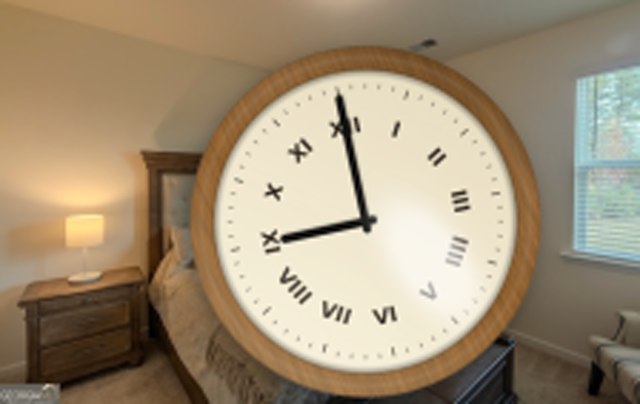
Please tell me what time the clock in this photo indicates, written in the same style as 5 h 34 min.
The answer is 9 h 00 min
